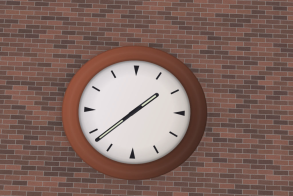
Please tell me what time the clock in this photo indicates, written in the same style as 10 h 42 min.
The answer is 1 h 38 min
